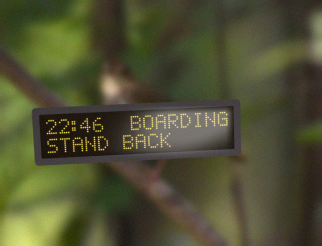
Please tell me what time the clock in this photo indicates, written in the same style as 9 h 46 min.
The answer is 22 h 46 min
